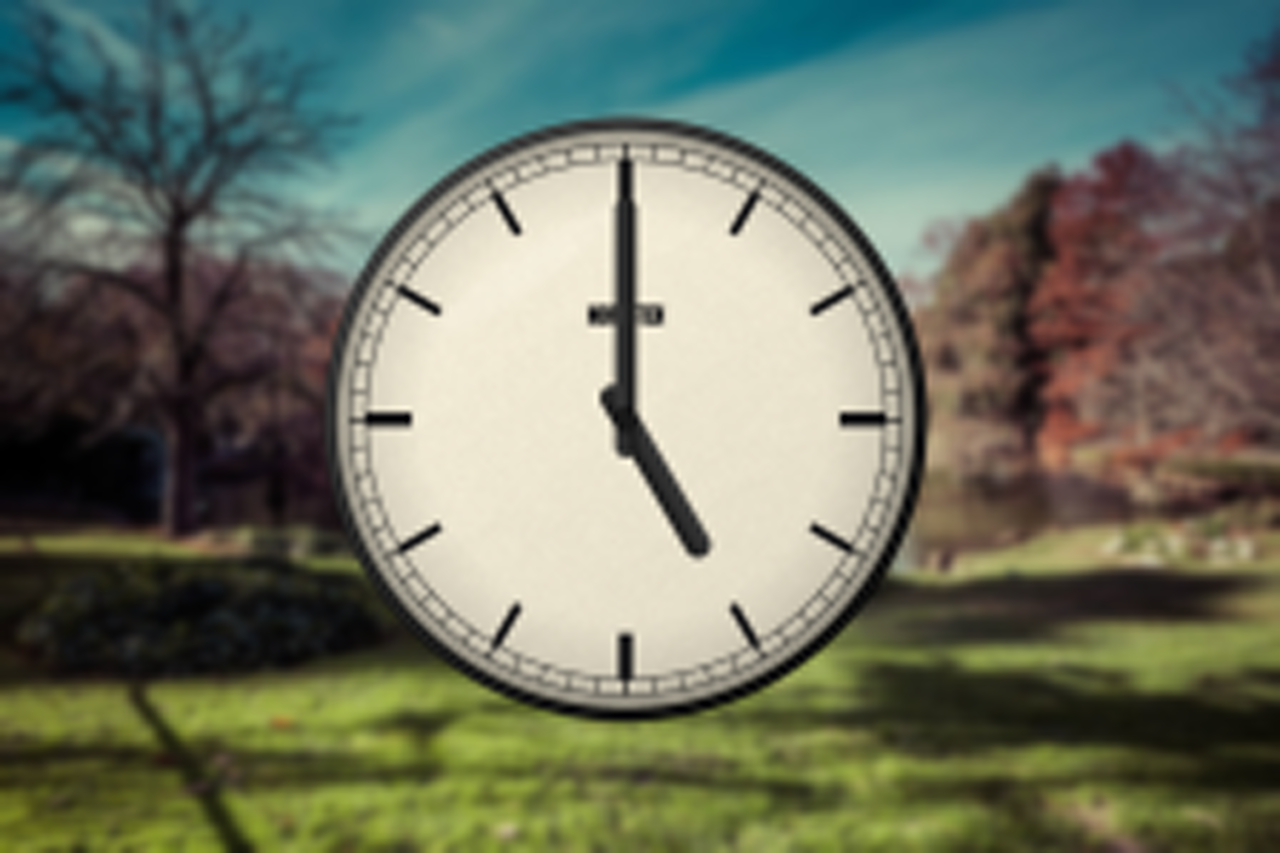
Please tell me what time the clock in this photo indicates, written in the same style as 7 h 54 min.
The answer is 5 h 00 min
